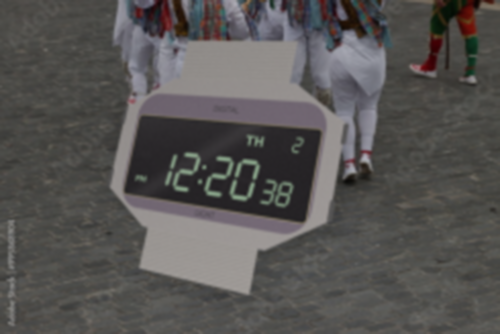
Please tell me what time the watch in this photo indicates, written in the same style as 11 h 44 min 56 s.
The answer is 12 h 20 min 38 s
